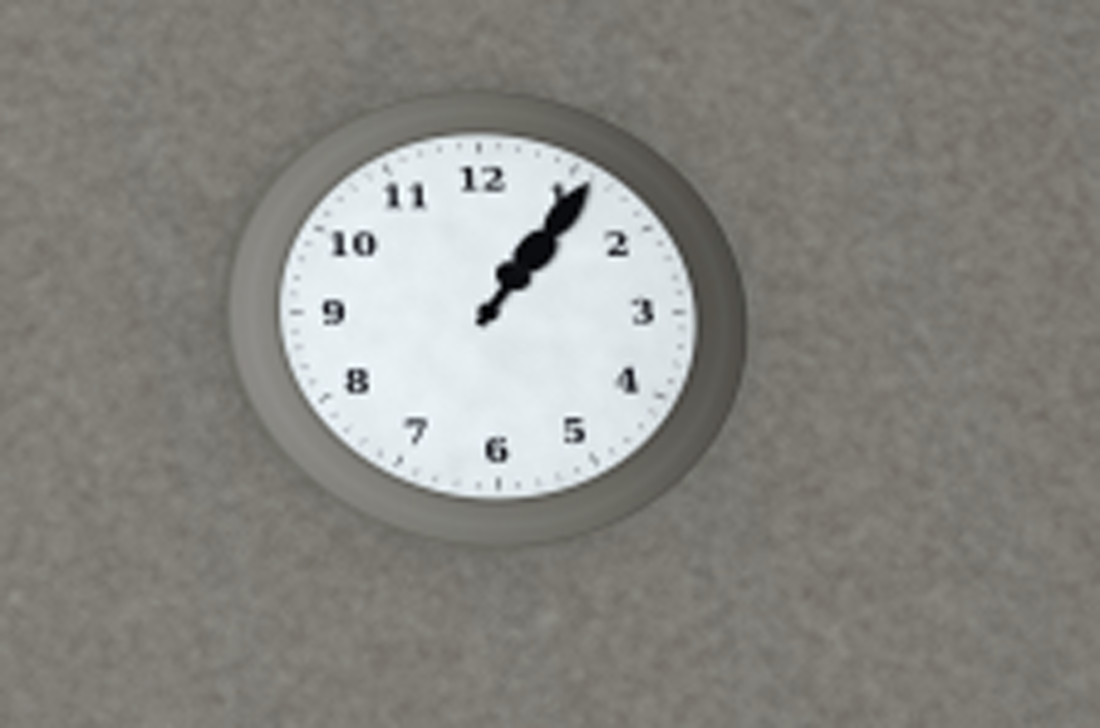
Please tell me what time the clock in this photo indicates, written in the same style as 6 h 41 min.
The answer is 1 h 06 min
